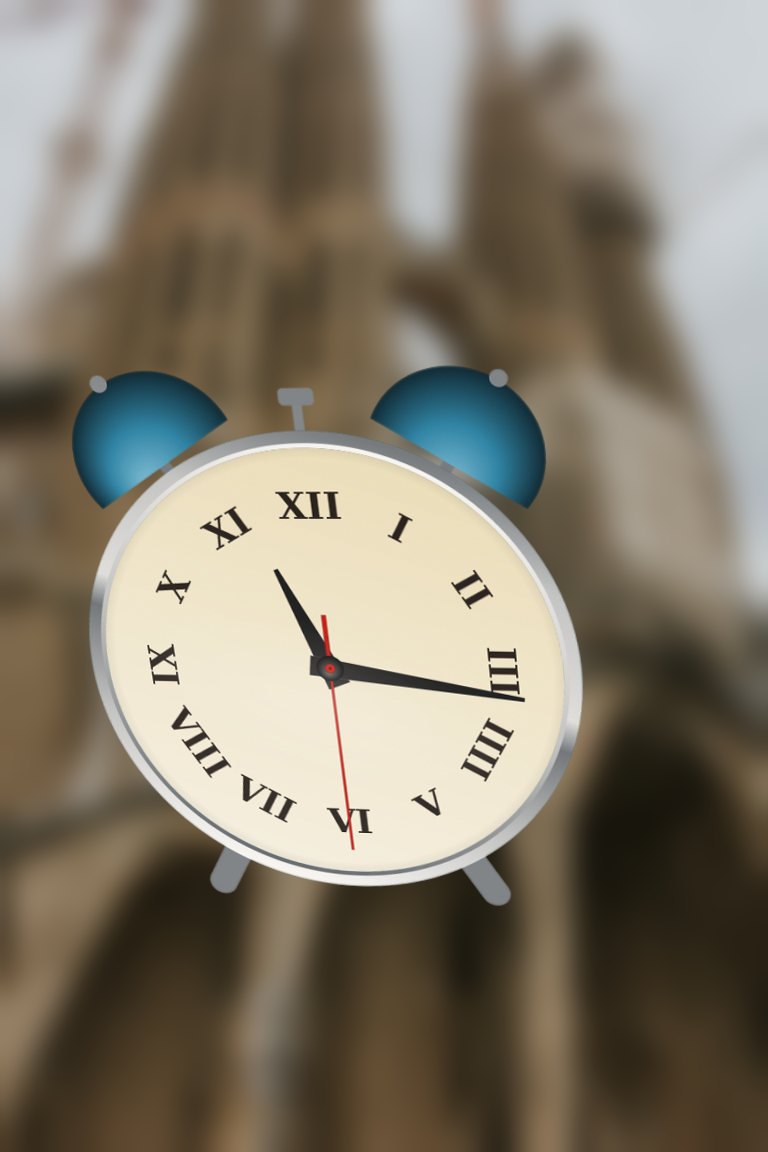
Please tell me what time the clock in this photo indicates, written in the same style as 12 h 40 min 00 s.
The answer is 11 h 16 min 30 s
